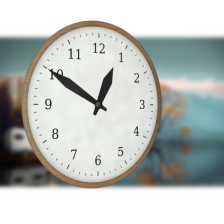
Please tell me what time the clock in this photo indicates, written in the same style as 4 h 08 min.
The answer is 12 h 50 min
